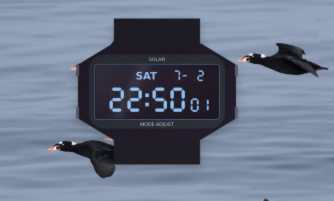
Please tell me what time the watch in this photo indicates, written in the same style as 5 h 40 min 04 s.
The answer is 22 h 50 min 01 s
